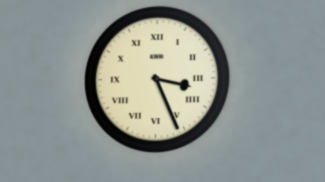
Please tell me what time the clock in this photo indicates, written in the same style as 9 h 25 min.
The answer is 3 h 26 min
